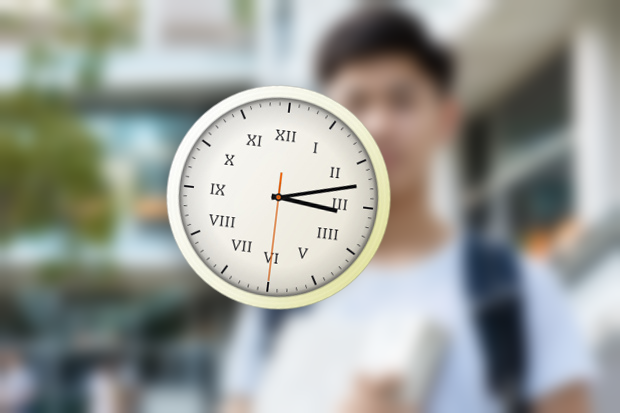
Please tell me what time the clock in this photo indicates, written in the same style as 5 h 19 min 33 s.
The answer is 3 h 12 min 30 s
